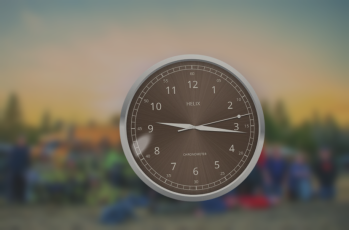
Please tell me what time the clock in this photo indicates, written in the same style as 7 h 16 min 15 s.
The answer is 9 h 16 min 13 s
